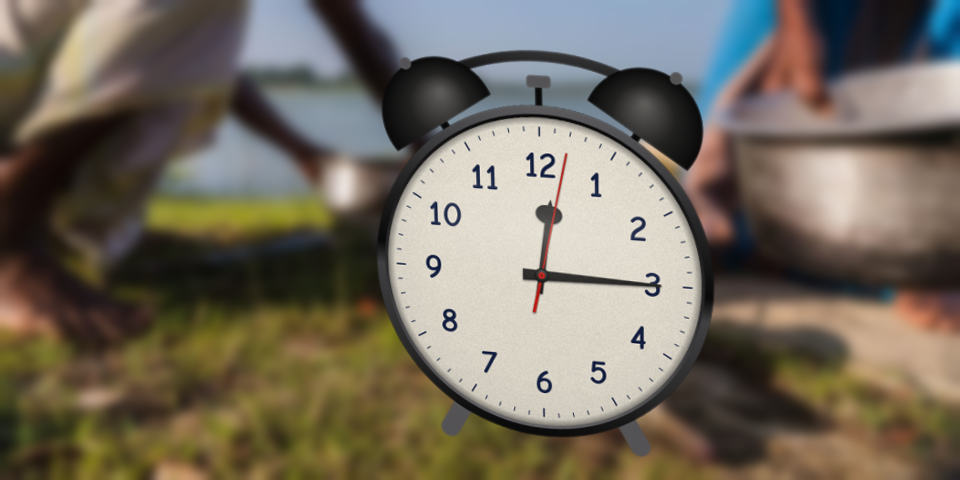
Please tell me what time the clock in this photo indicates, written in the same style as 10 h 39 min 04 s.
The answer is 12 h 15 min 02 s
